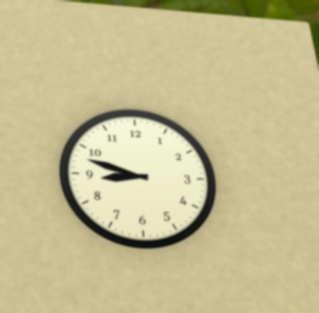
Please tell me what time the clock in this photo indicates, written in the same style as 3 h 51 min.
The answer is 8 h 48 min
